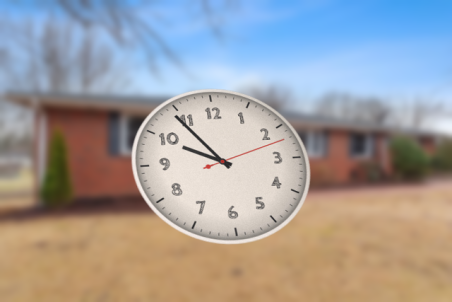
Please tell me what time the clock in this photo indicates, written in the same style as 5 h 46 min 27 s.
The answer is 9 h 54 min 12 s
